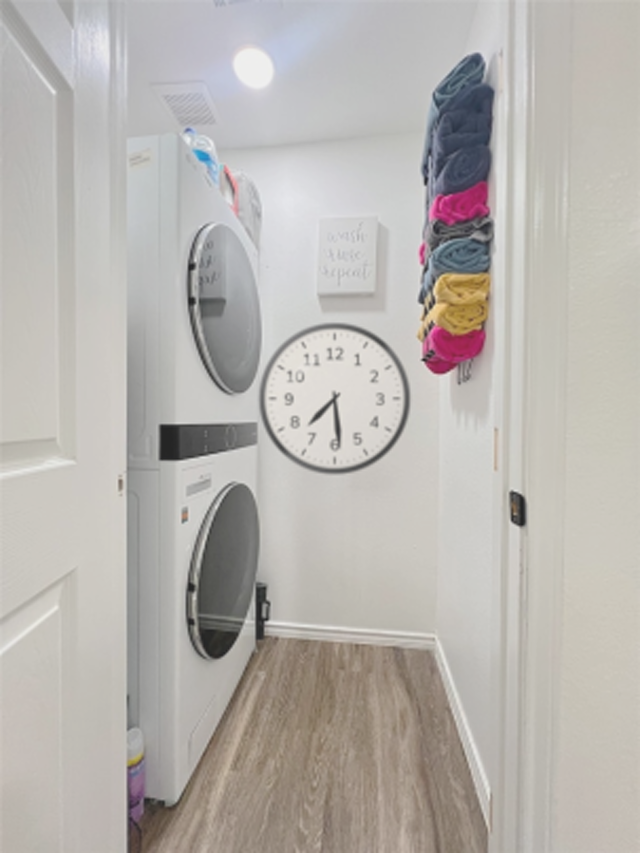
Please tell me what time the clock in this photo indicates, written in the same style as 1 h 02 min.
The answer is 7 h 29 min
